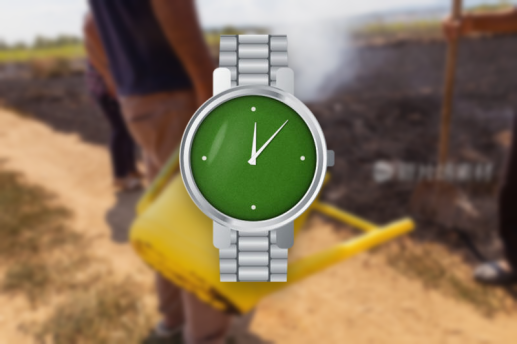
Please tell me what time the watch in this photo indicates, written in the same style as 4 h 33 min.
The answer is 12 h 07 min
